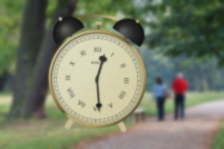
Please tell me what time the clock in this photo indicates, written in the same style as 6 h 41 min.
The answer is 12 h 29 min
